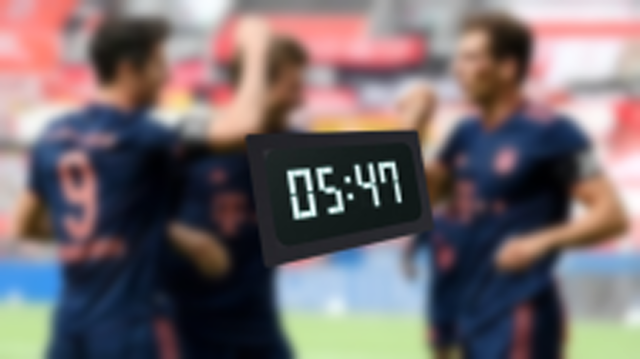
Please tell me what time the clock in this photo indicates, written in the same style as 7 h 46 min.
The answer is 5 h 47 min
